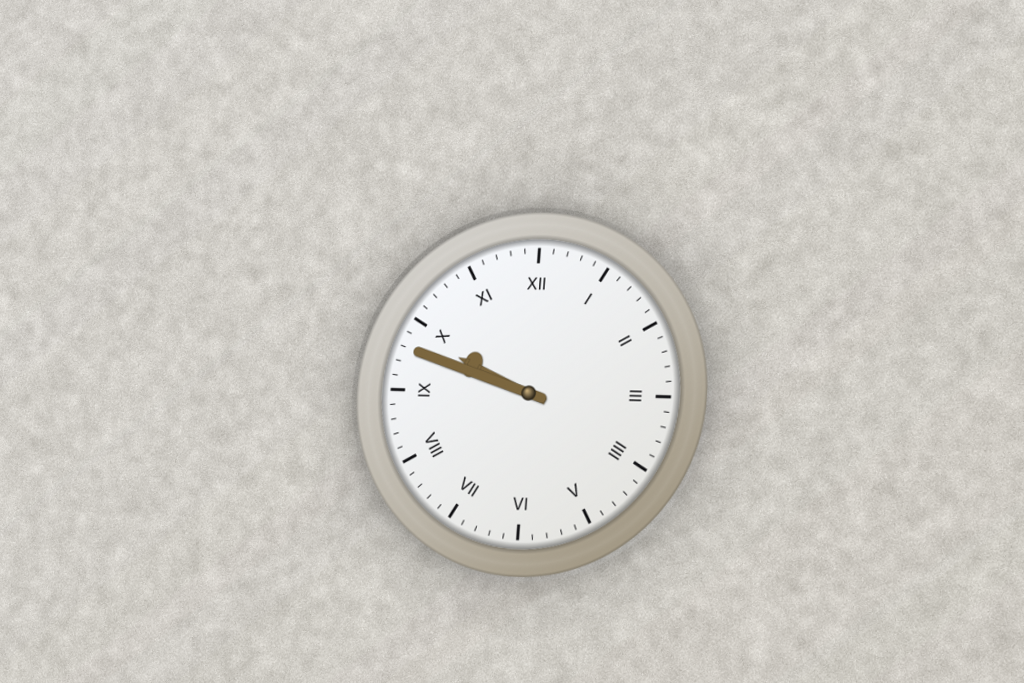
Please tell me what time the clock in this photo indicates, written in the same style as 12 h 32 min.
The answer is 9 h 48 min
